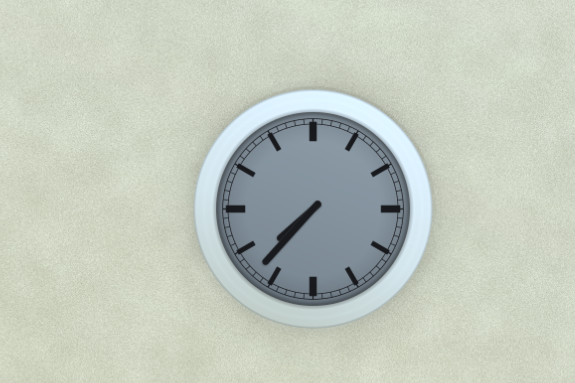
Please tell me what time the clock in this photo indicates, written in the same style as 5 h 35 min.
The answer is 7 h 37 min
